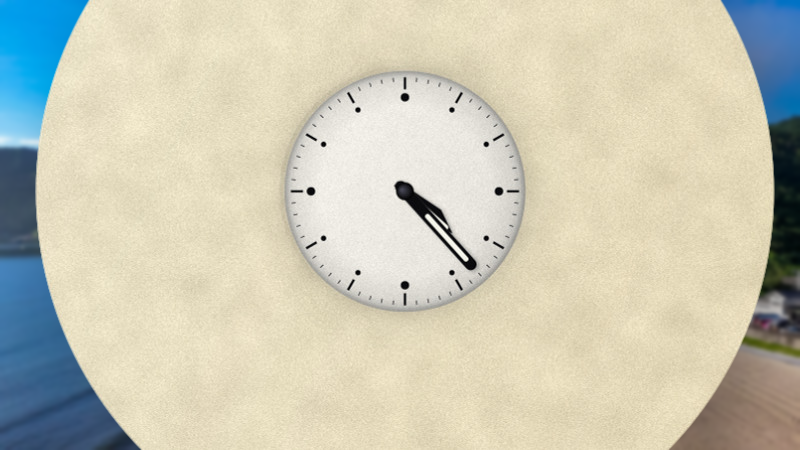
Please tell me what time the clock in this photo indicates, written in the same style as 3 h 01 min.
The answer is 4 h 23 min
